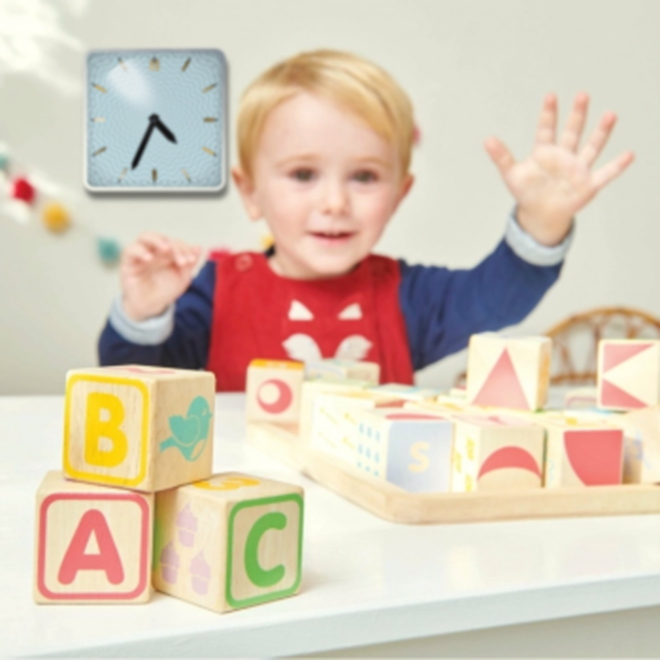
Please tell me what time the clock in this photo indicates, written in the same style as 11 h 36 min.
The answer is 4 h 34 min
